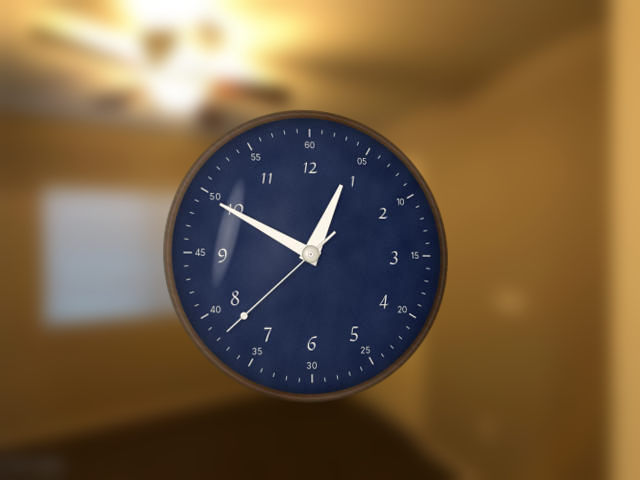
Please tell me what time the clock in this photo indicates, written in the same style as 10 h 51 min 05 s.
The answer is 12 h 49 min 38 s
